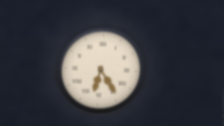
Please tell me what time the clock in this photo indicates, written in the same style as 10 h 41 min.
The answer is 6 h 24 min
